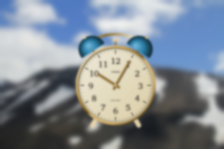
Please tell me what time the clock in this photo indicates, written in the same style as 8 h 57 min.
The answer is 10 h 05 min
